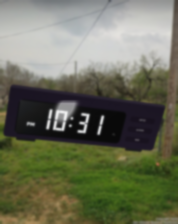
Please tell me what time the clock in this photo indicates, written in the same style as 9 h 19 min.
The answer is 10 h 31 min
